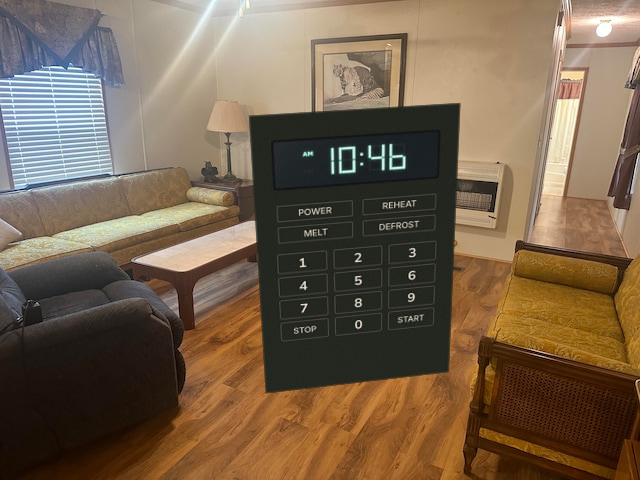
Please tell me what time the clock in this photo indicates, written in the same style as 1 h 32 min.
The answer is 10 h 46 min
